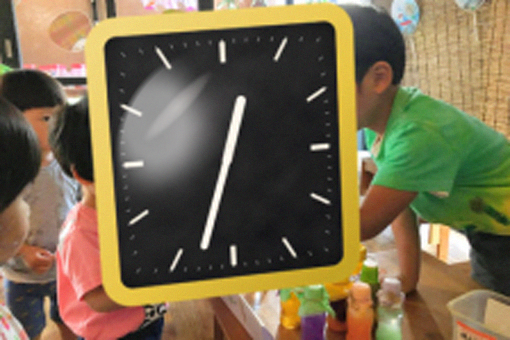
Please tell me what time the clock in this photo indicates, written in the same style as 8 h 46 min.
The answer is 12 h 33 min
